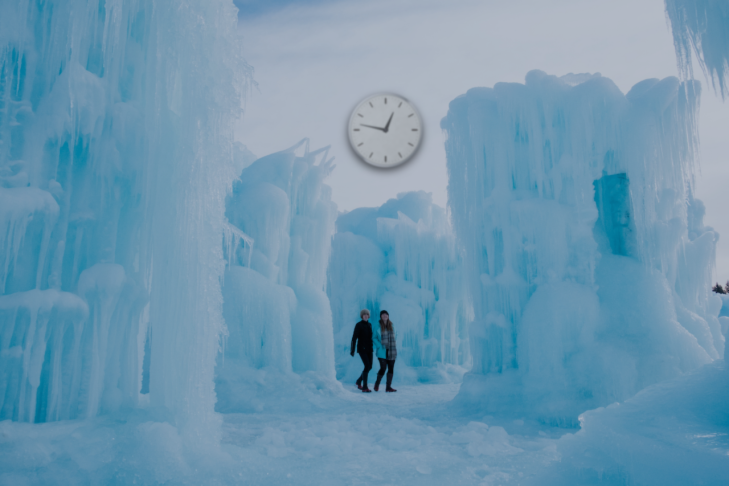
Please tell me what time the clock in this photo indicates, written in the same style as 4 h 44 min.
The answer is 12 h 47 min
